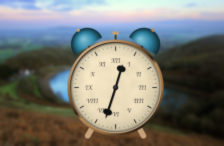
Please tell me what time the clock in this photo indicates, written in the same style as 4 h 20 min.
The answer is 12 h 33 min
